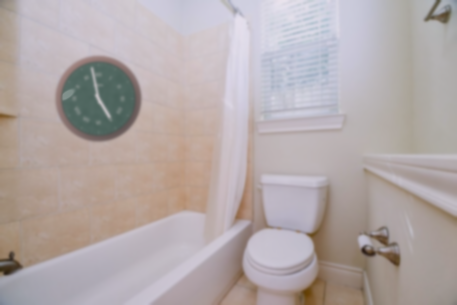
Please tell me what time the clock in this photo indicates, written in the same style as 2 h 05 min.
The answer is 4 h 58 min
